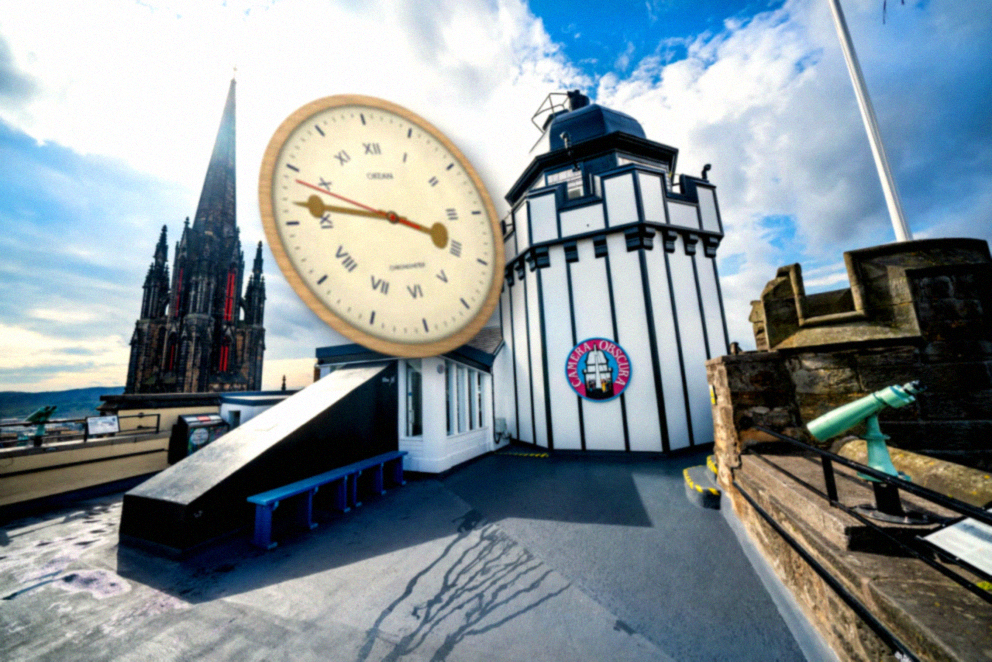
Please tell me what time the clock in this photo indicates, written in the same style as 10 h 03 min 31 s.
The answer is 3 h 46 min 49 s
